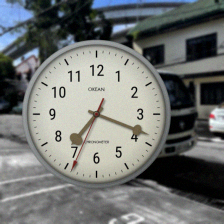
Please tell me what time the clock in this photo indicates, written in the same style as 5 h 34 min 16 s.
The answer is 7 h 18 min 34 s
